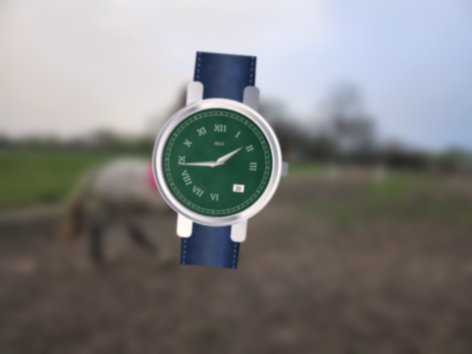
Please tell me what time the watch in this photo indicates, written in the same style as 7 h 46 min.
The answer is 1 h 44 min
